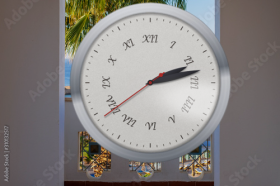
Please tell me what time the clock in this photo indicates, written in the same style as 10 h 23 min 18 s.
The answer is 2 h 12 min 39 s
